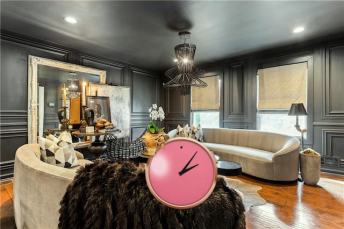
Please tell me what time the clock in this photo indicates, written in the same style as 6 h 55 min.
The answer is 2 h 06 min
